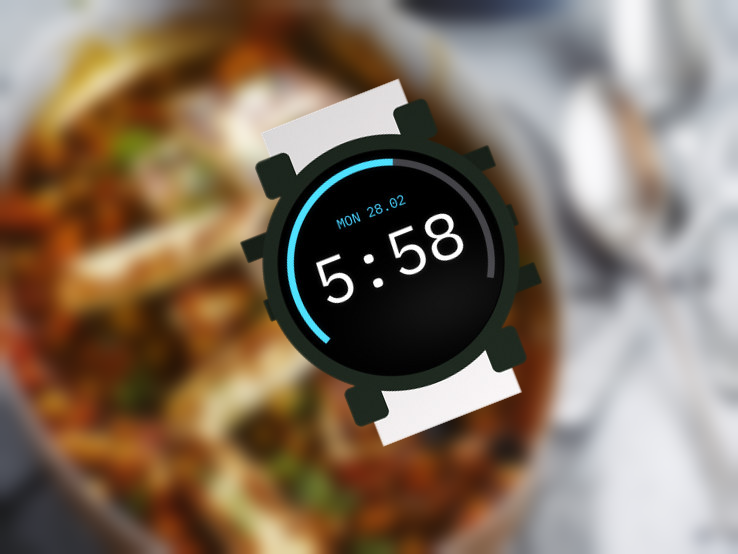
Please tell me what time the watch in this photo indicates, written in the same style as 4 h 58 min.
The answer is 5 h 58 min
